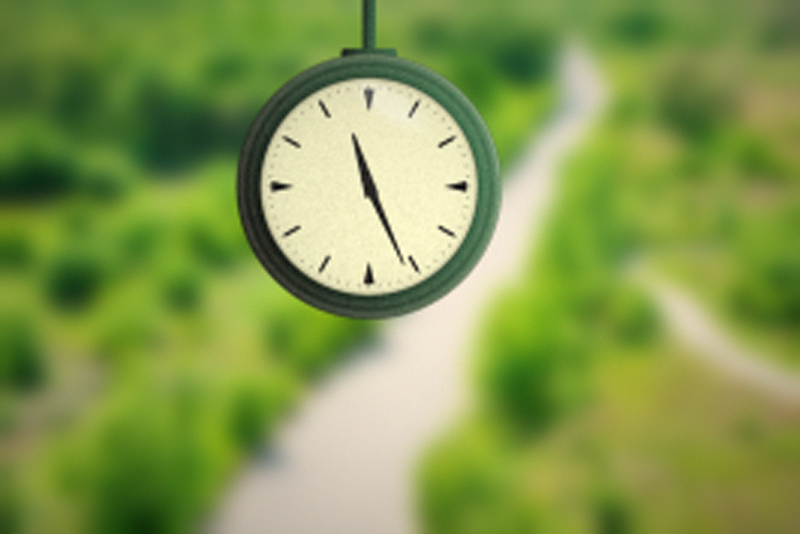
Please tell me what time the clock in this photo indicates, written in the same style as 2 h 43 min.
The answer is 11 h 26 min
